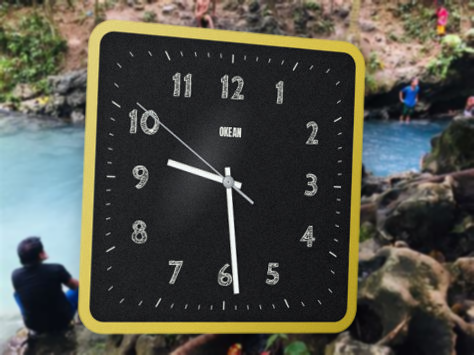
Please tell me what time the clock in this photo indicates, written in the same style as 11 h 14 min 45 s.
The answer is 9 h 28 min 51 s
